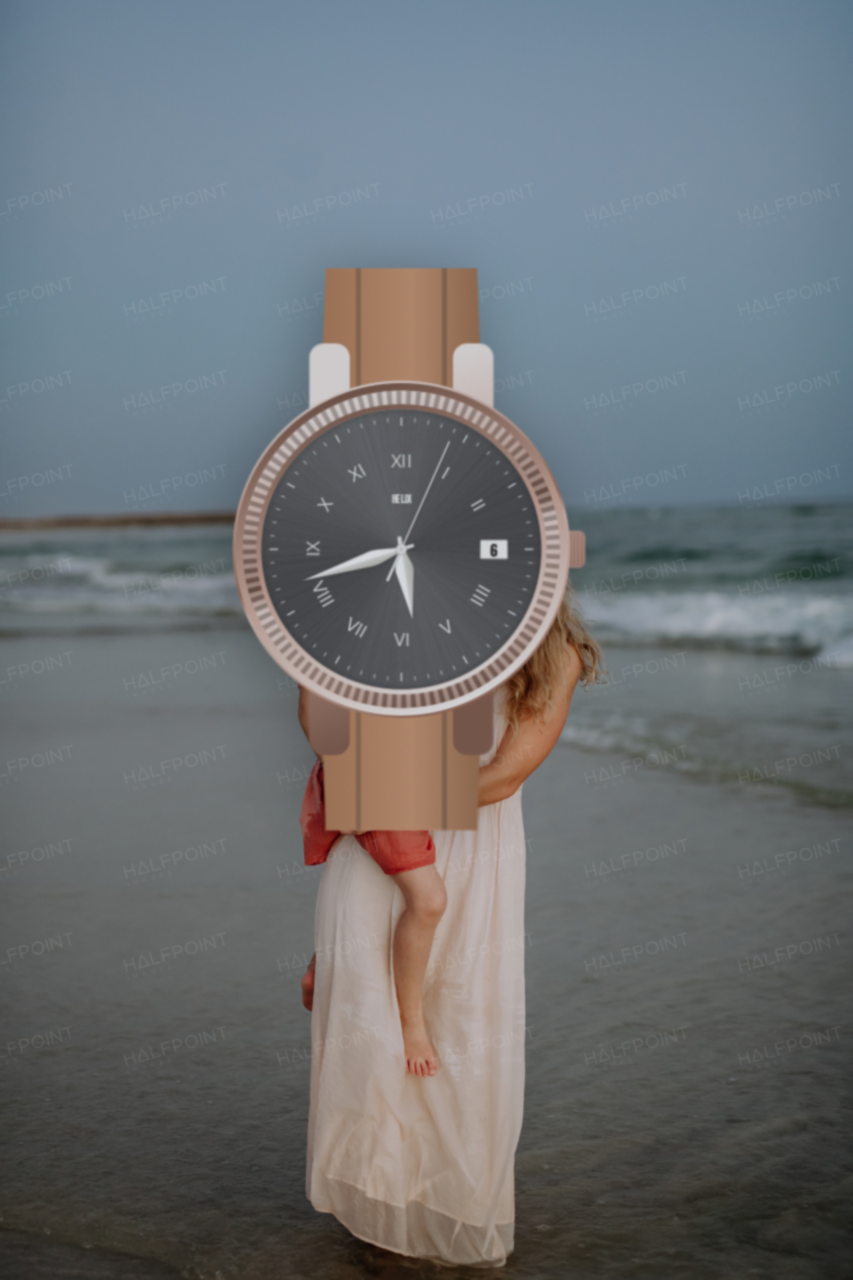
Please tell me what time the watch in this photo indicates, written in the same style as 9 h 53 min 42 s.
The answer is 5 h 42 min 04 s
